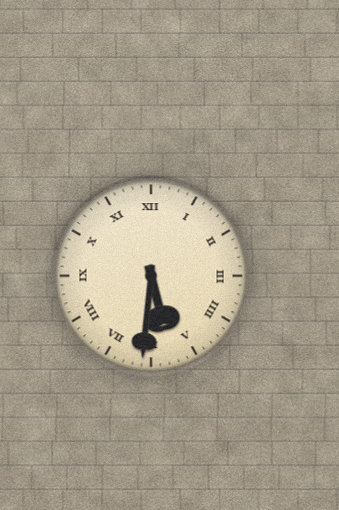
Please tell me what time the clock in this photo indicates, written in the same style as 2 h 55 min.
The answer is 5 h 31 min
